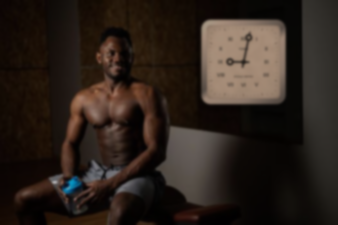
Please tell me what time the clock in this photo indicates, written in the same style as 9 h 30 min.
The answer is 9 h 02 min
